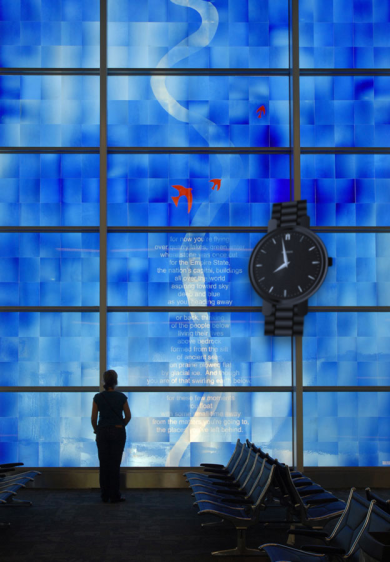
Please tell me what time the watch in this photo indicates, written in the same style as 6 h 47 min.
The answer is 7 h 58 min
